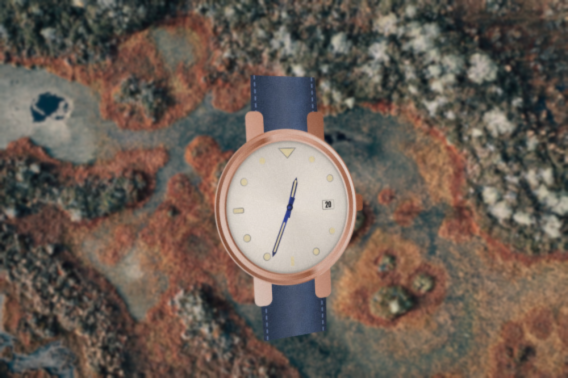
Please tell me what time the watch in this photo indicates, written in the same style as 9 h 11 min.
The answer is 12 h 34 min
